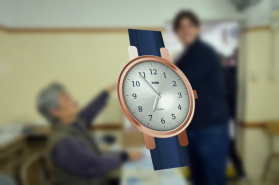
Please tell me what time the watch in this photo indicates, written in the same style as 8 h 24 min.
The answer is 6 h 54 min
